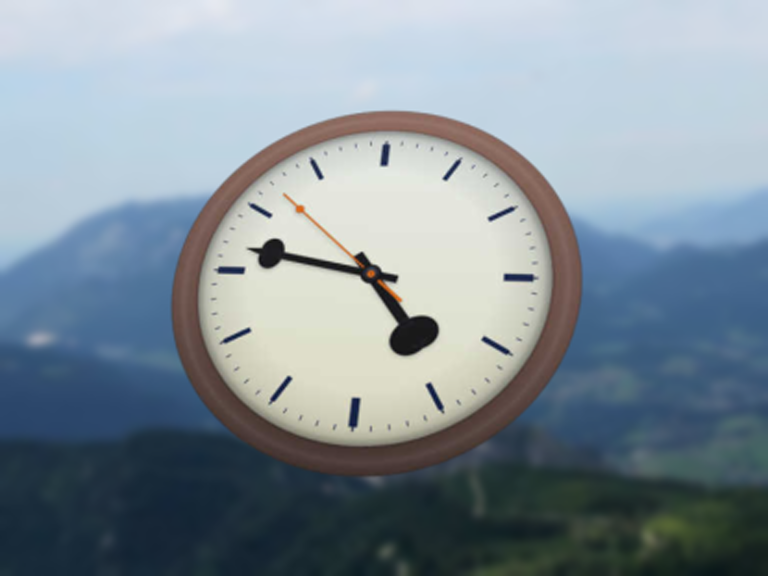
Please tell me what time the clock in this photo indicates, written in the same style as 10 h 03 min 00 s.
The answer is 4 h 46 min 52 s
